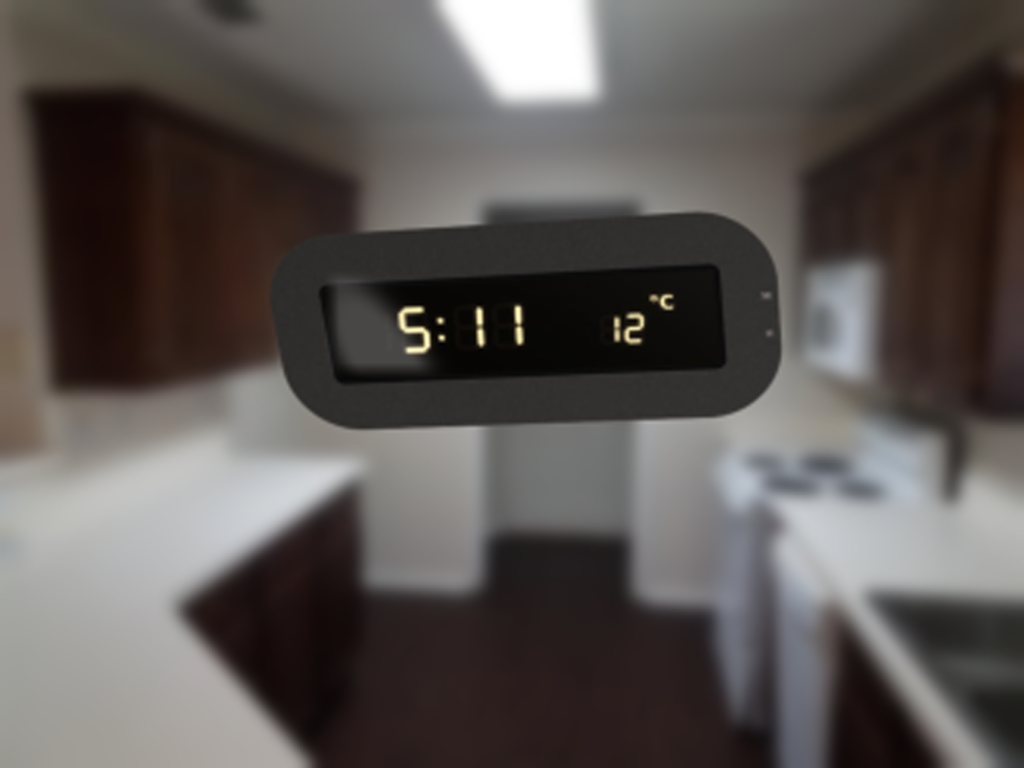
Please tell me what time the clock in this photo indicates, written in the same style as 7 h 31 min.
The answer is 5 h 11 min
